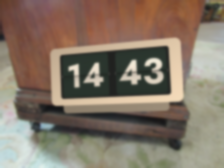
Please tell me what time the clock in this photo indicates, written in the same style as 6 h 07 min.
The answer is 14 h 43 min
